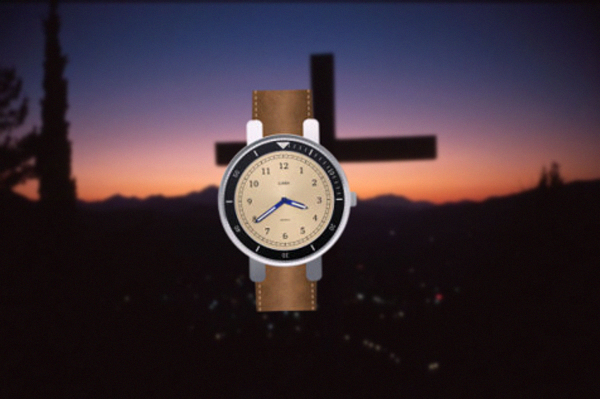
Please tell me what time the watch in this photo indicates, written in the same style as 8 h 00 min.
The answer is 3 h 39 min
